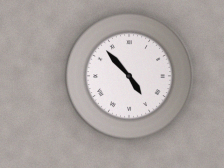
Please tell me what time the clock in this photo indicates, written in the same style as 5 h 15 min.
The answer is 4 h 53 min
